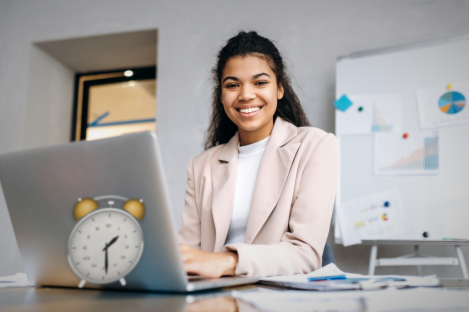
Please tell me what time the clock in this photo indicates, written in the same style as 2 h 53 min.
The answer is 1 h 29 min
